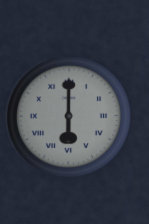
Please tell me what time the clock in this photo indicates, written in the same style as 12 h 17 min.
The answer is 6 h 00 min
